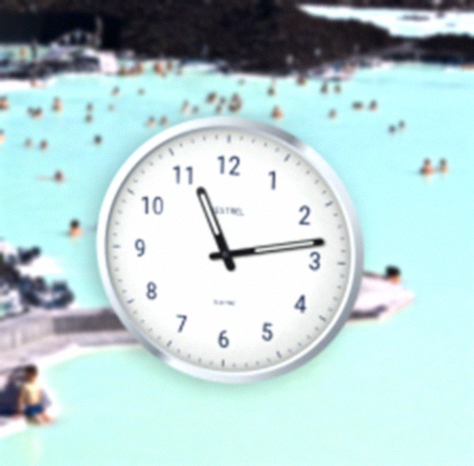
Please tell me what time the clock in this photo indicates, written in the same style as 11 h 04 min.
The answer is 11 h 13 min
